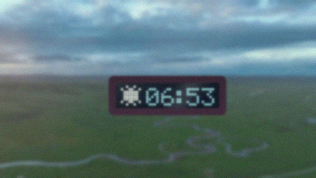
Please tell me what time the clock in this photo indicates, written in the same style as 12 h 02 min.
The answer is 6 h 53 min
